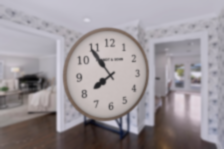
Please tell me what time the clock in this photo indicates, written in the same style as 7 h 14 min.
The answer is 7 h 54 min
